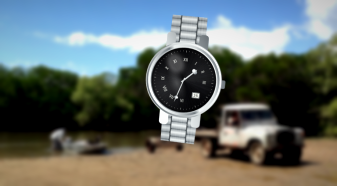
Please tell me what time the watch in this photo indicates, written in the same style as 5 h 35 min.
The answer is 1 h 33 min
